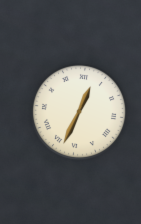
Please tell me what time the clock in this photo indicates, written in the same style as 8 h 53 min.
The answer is 12 h 33 min
